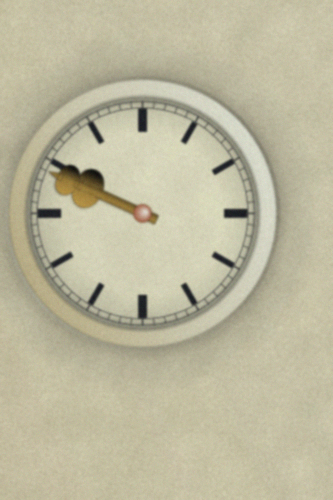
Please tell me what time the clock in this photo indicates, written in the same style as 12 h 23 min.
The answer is 9 h 49 min
